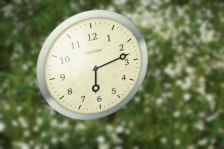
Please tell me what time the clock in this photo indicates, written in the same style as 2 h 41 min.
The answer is 6 h 13 min
